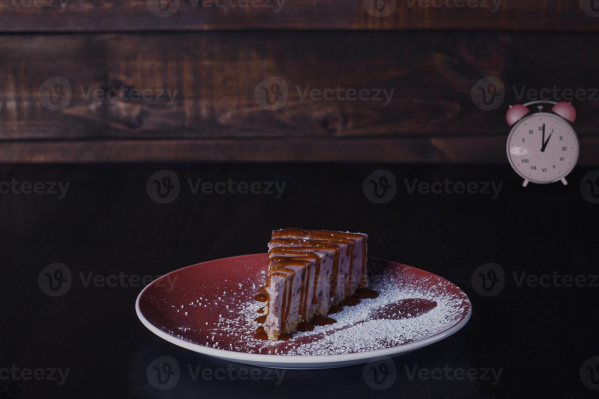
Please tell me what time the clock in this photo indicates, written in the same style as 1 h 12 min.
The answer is 1 h 01 min
